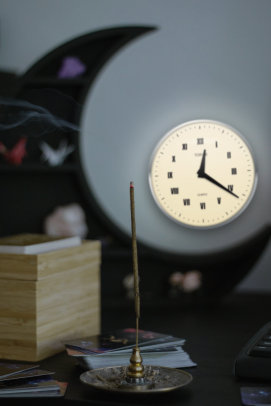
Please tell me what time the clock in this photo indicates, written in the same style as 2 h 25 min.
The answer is 12 h 21 min
